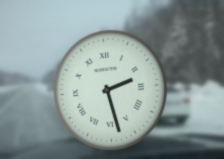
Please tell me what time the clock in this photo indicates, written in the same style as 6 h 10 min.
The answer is 2 h 28 min
